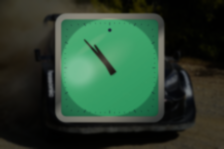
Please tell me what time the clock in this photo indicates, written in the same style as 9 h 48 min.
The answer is 10 h 53 min
